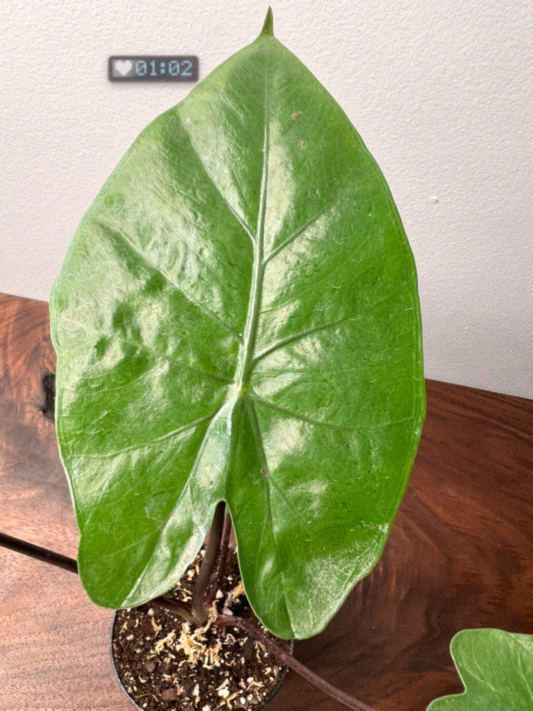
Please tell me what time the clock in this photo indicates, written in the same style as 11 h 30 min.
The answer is 1 h 02 min
